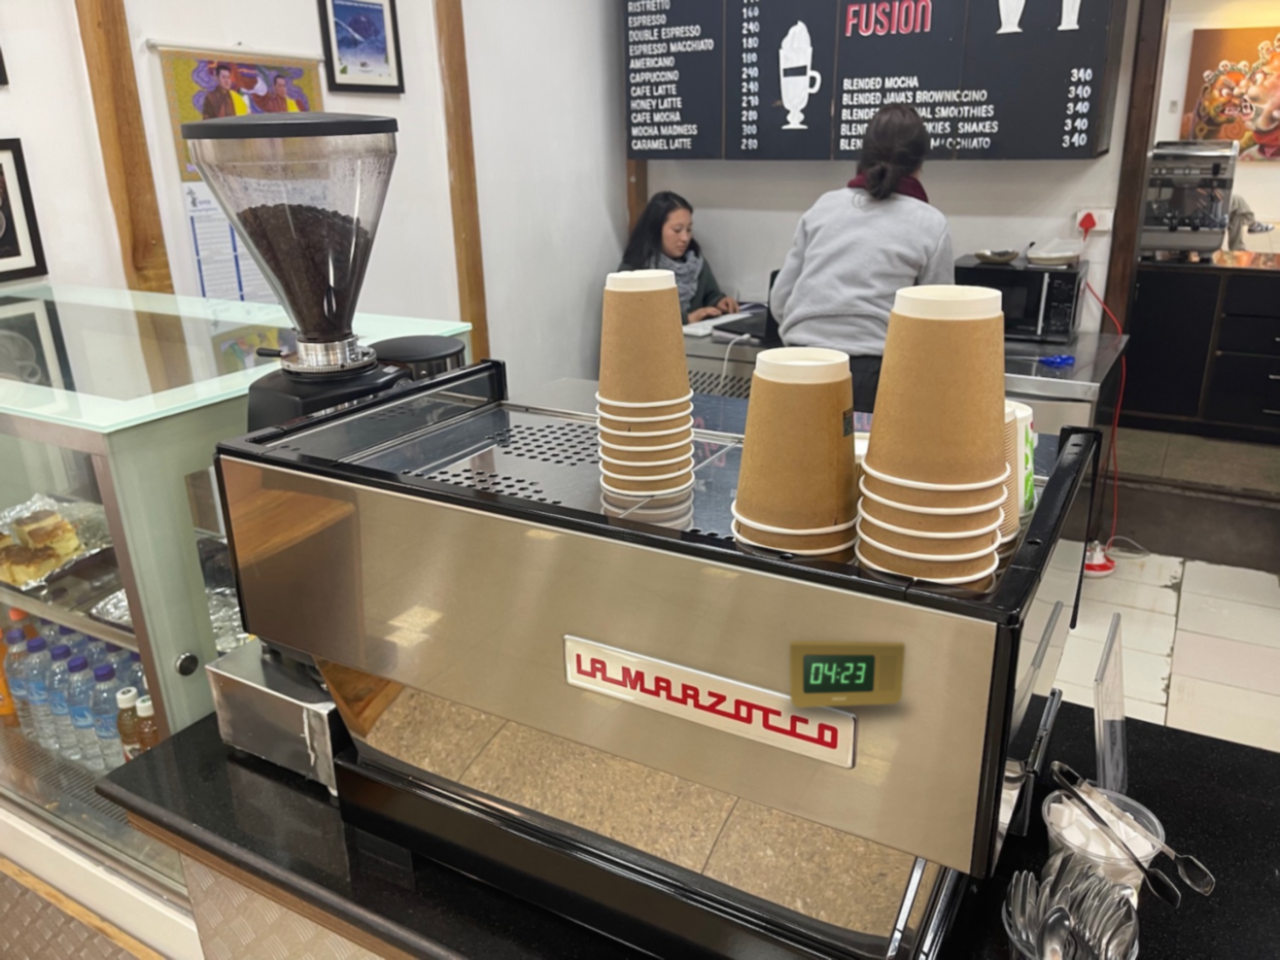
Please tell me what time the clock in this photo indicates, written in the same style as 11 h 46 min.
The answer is 4 h 23 min
